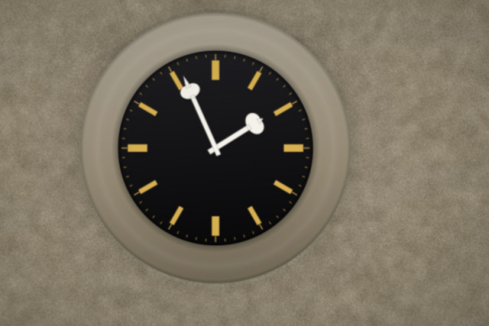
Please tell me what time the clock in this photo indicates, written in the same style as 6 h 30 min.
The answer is 1 h 56 min
